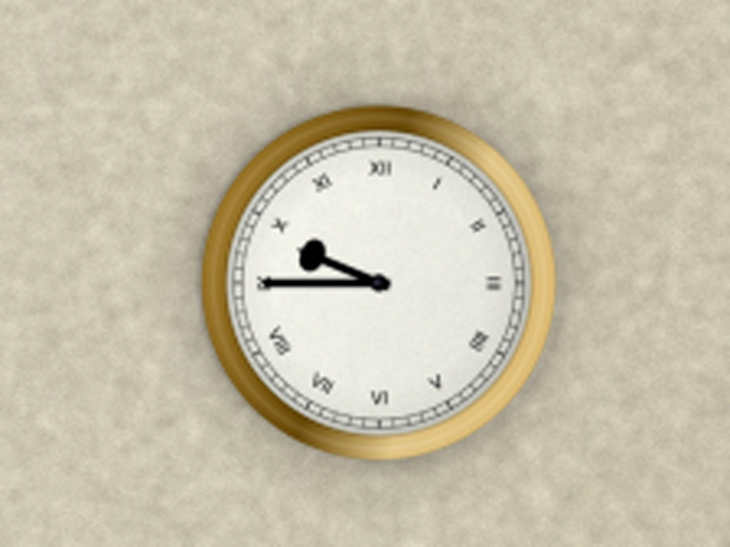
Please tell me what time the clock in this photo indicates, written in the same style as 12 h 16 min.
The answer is 9 h 45 min
